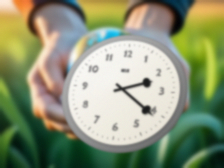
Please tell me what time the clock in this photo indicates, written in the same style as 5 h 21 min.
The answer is 2 h 21 min
